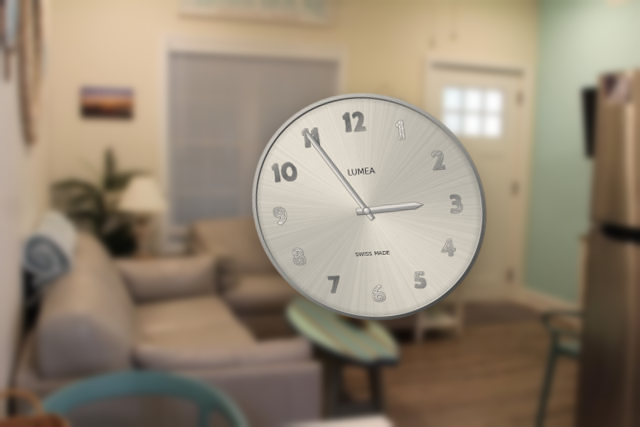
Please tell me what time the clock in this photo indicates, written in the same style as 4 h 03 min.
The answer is 2 h 55 min
